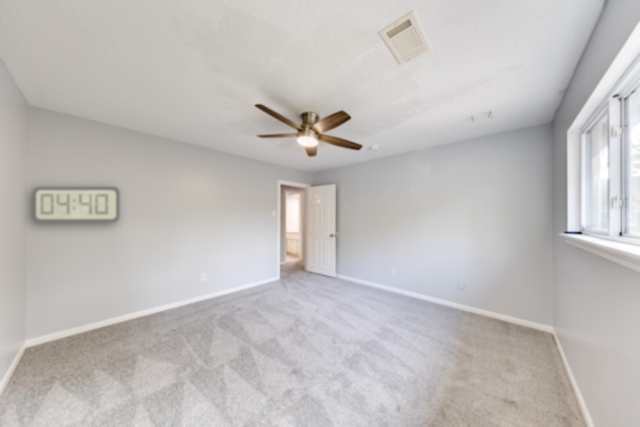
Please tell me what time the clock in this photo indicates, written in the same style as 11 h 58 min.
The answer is 4 h 40 min
